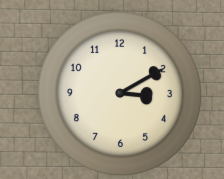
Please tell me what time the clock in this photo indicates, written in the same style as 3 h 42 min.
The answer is 3 h 10 min
